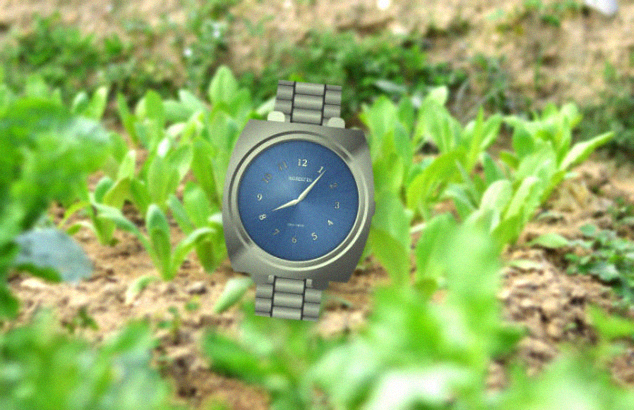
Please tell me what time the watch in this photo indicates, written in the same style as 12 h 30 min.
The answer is 8 h 06 min
